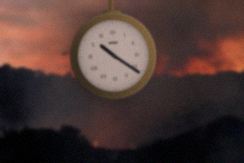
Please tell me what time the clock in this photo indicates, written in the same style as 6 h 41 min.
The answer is 10 h 21 min
